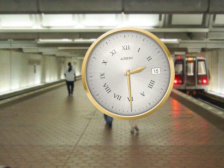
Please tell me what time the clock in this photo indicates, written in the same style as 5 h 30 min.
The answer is 2 h 30 min
